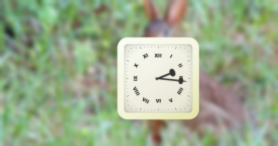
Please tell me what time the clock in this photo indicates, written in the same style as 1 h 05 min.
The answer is 2 h 16 min
